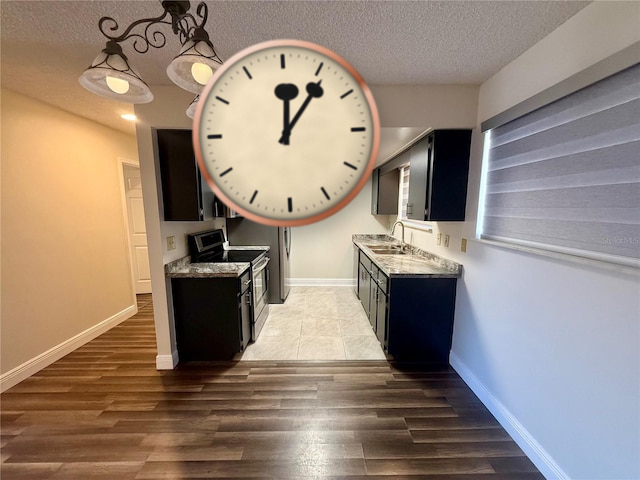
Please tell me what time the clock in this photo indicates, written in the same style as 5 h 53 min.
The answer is 12 h 06 min
